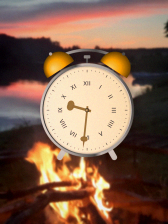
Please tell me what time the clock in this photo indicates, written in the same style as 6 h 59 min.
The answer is 9 h 31 min
